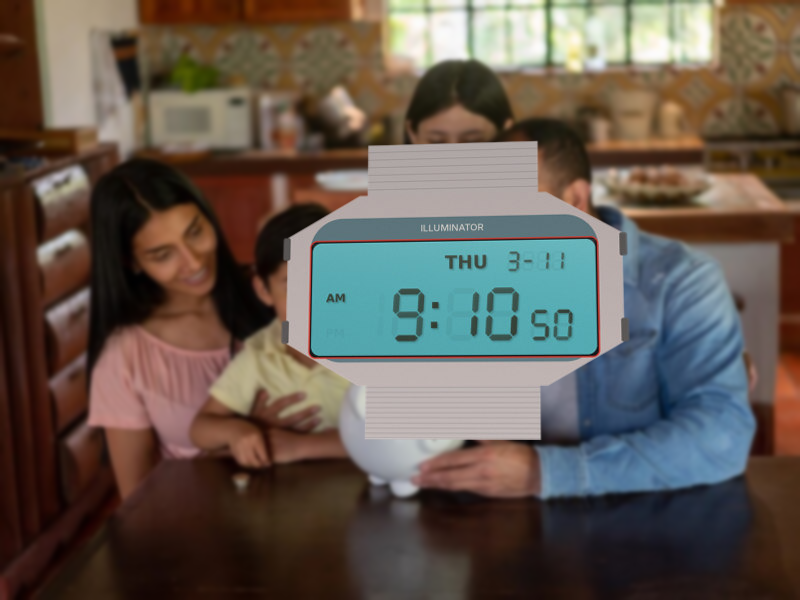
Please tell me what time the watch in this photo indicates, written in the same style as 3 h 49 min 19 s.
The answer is 9 h 10 min 50 s
